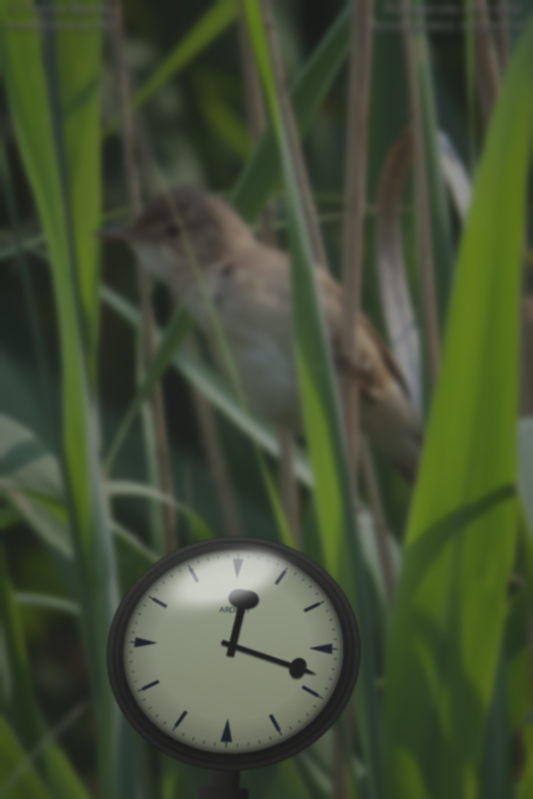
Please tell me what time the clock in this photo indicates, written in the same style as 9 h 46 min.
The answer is 12 h 18 min
